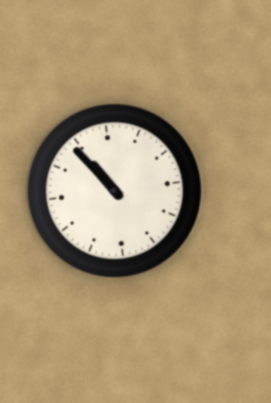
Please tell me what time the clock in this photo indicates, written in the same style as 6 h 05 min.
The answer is 10 h 54 min
